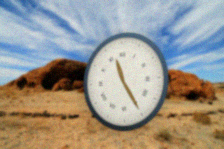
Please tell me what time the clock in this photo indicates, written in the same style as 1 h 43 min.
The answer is 11 h 25 min
